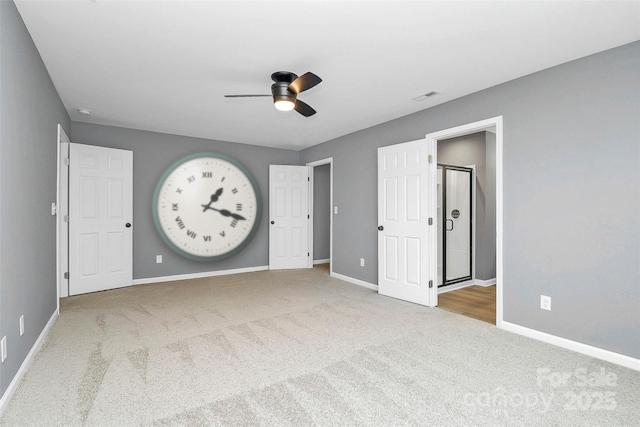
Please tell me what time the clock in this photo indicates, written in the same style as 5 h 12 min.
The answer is 1 h 18 min
